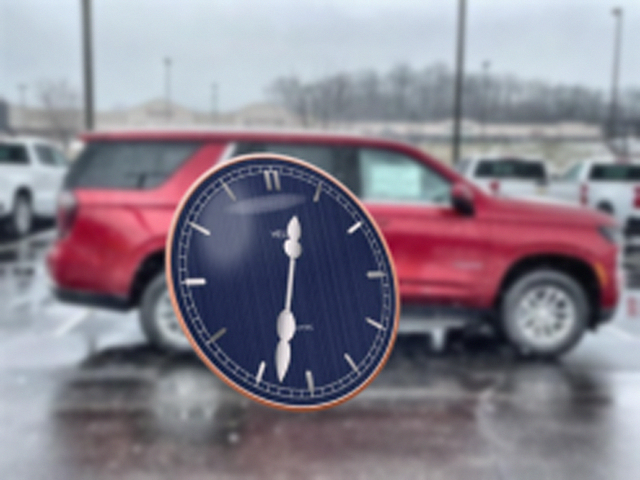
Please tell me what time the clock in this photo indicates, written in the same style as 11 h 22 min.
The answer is 12 h 33 min
